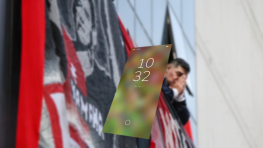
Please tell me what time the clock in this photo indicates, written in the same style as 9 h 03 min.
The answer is 10 h 32 min
